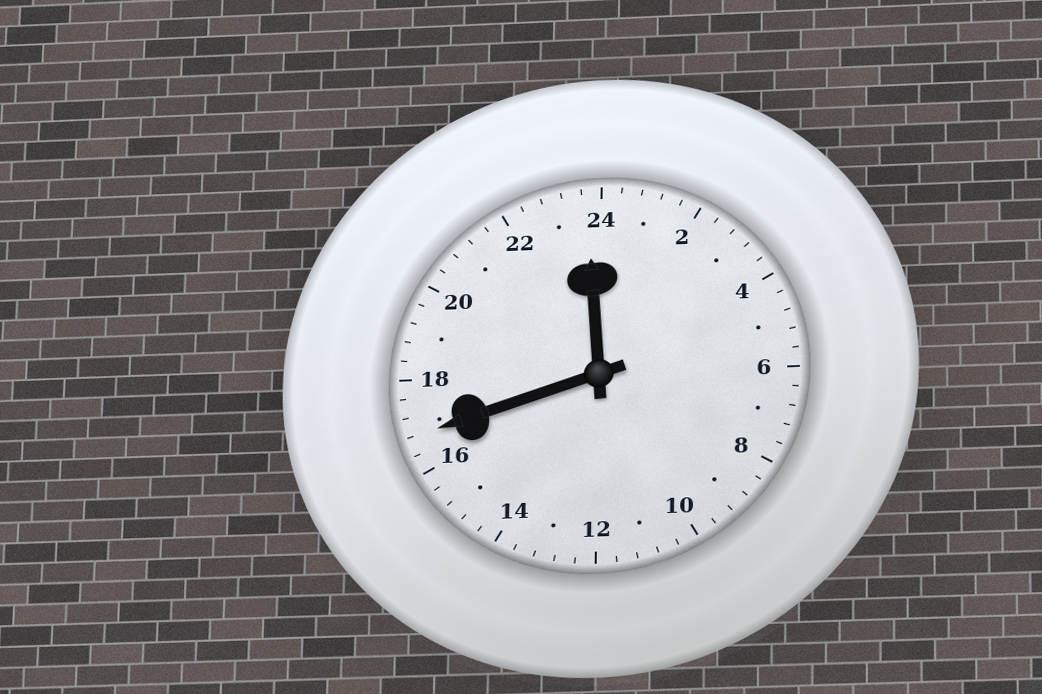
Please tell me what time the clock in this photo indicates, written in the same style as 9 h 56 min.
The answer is 23 h 42 min
